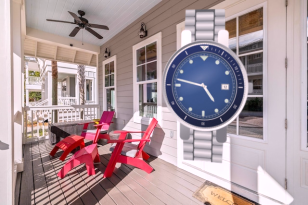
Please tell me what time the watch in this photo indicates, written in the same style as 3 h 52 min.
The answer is 4 h 47 min
